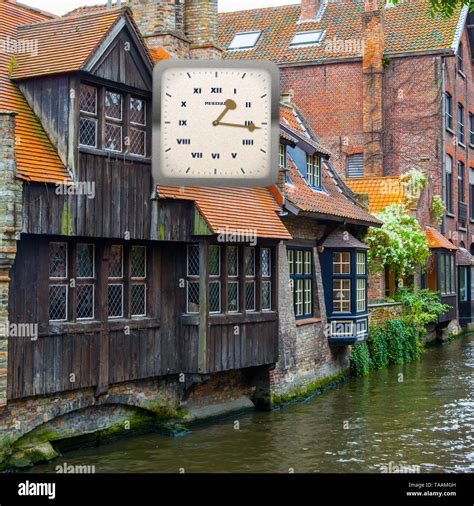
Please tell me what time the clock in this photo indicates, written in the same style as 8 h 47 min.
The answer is 1 h 16 min
